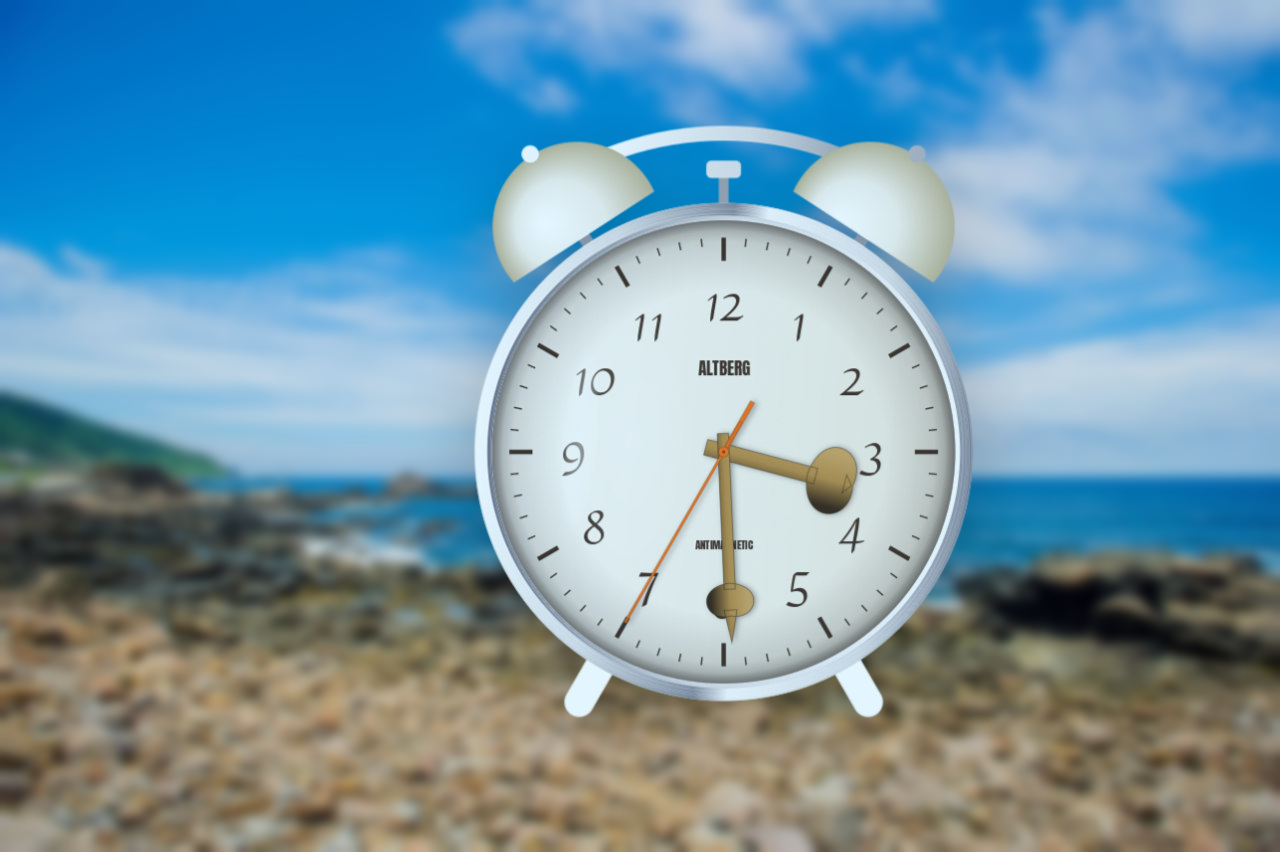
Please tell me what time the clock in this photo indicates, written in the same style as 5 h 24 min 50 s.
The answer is 3 h 29 min 35 s
